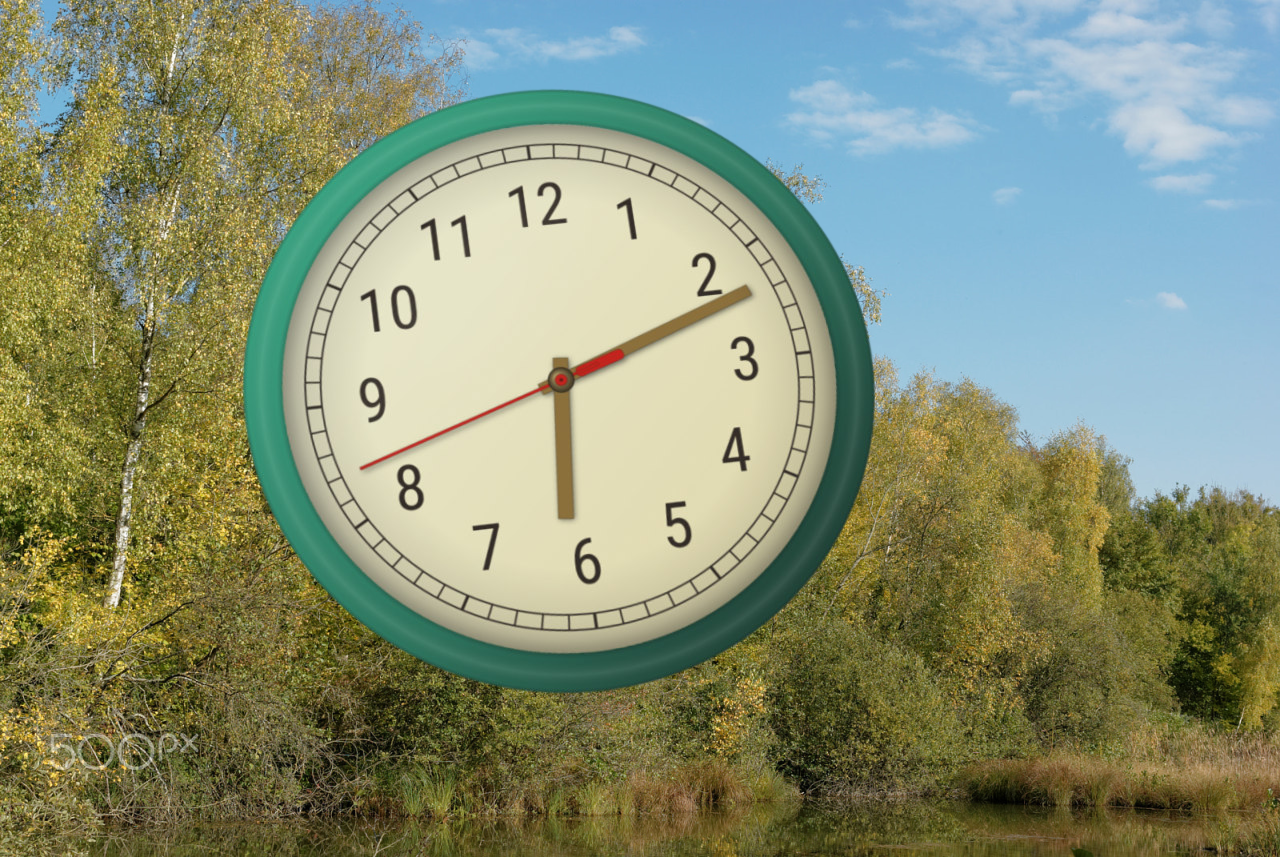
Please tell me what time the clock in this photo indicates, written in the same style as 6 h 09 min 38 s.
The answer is 6 h 11 min 42 s
